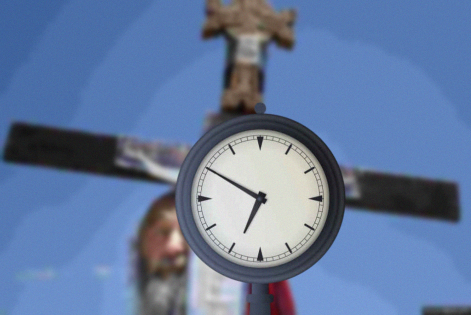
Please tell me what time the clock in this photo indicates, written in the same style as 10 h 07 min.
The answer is 6 h 50 min
